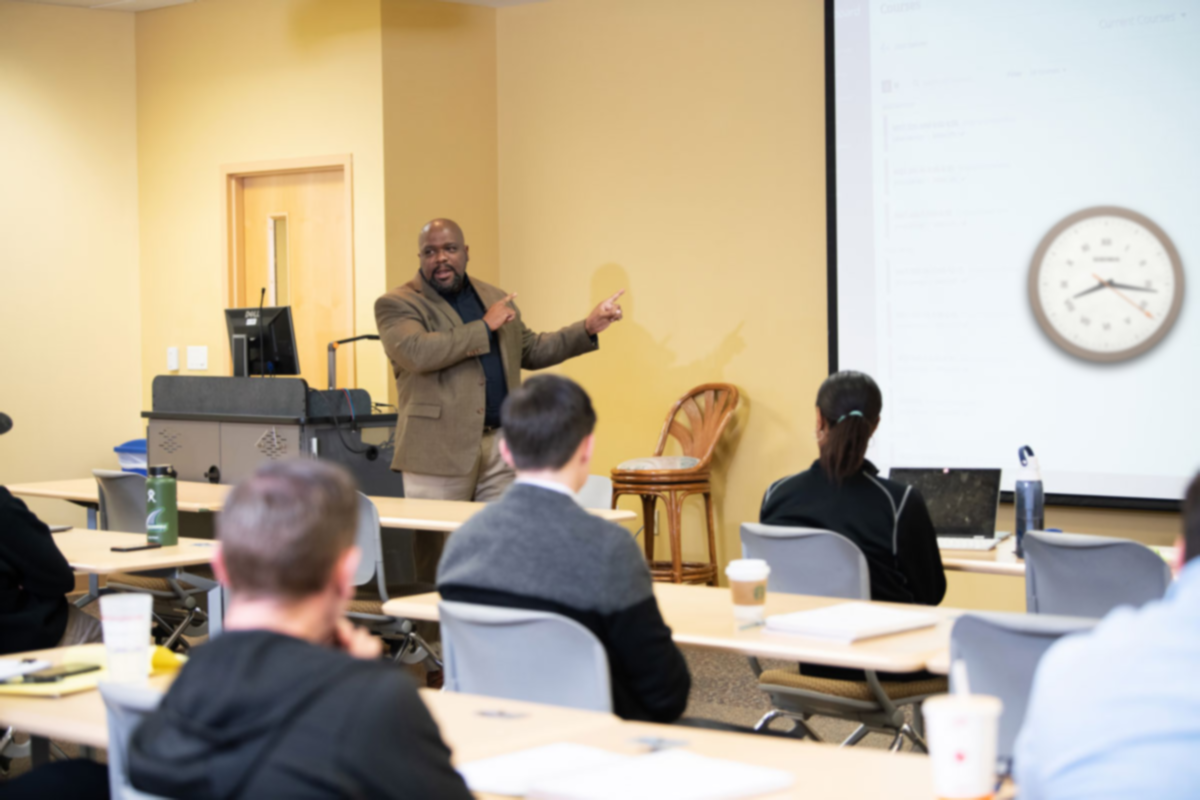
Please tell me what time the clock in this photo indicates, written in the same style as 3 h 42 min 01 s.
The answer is 8 h 16 min 21 s
